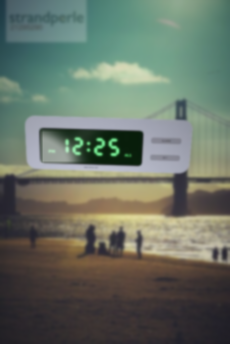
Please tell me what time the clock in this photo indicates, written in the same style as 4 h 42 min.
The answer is 12 h 25 min
